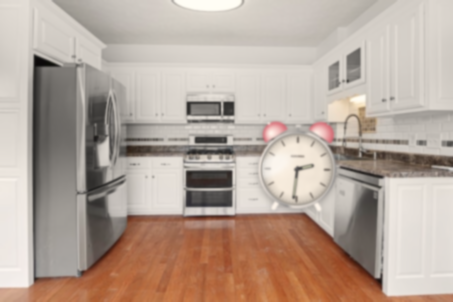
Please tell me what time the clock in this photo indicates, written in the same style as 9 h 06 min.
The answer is 2 h 31 min
